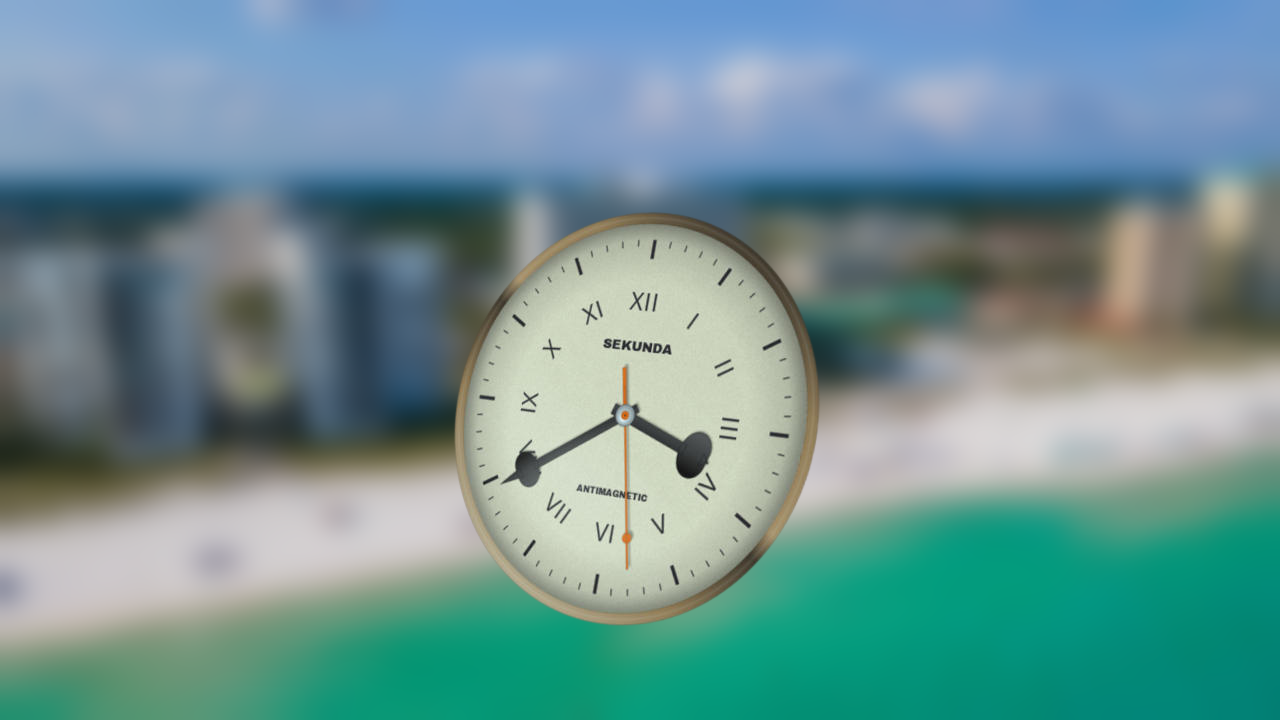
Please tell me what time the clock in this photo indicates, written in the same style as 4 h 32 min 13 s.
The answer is 3 h 39 min 28 s
